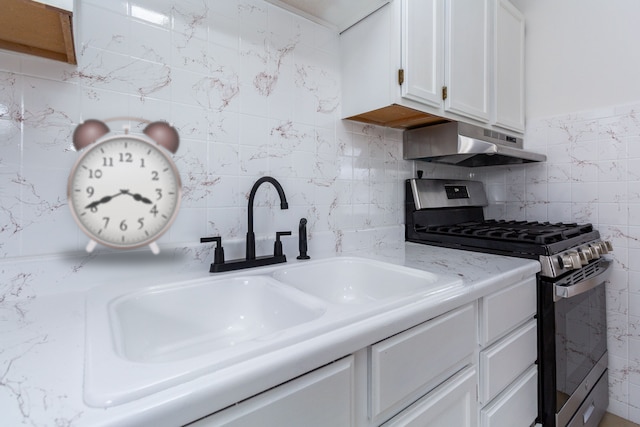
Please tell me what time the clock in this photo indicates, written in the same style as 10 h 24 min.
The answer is 3 h 41 min
